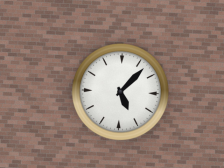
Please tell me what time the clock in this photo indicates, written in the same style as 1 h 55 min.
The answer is 5 h 07 min
